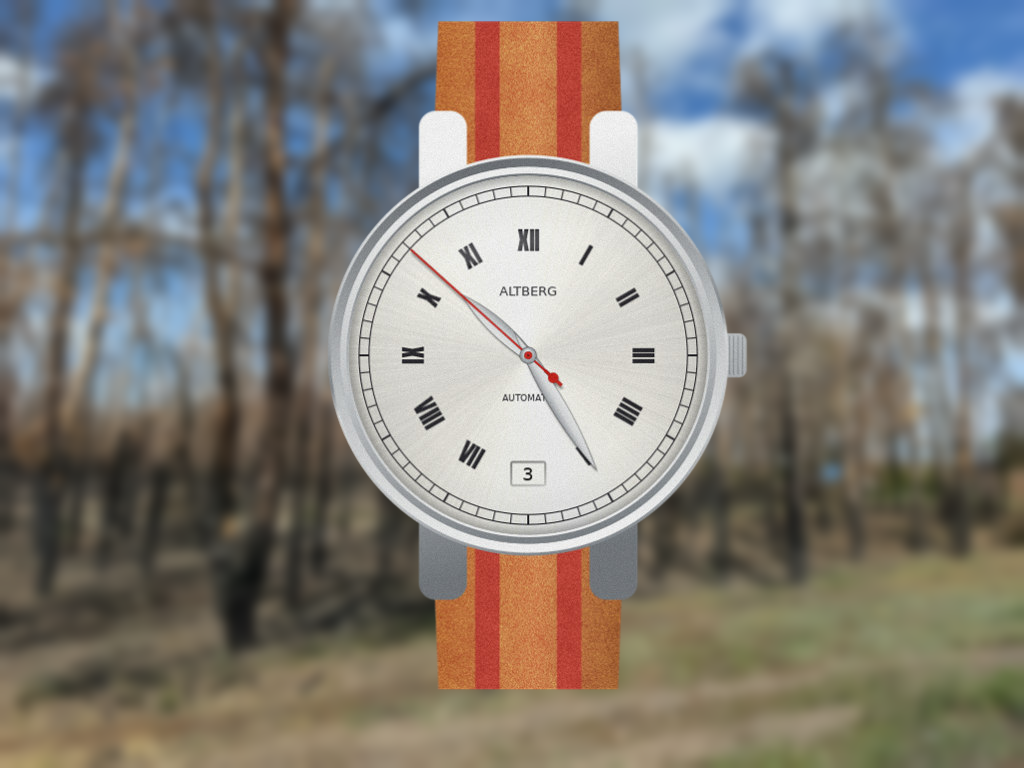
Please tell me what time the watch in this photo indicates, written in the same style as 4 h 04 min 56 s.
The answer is 10 h 24 min 52 s
